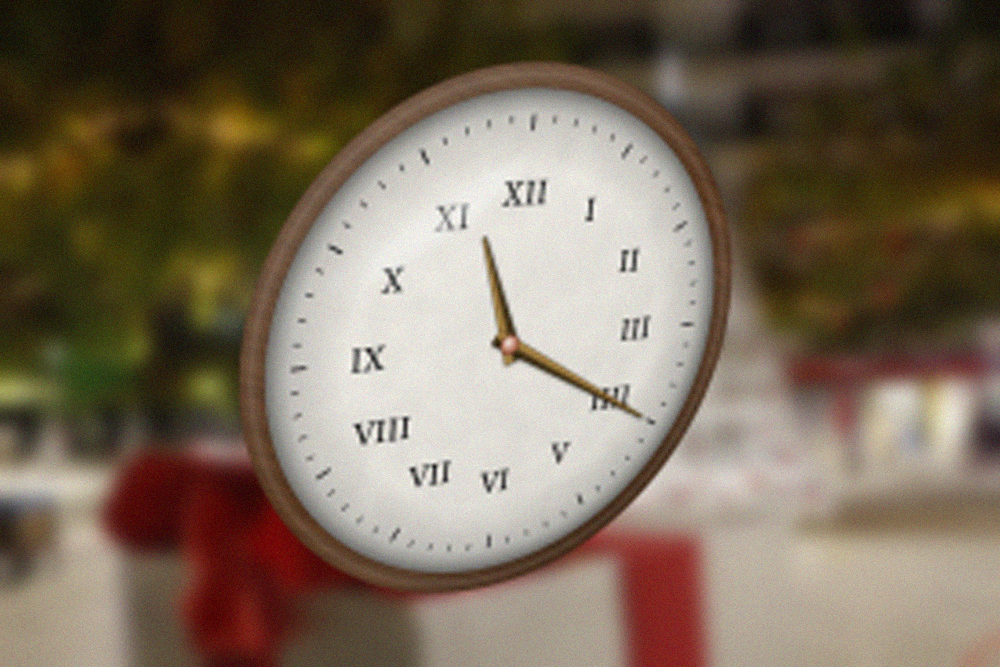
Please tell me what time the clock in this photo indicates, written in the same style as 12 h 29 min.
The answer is 11 h 20 min
